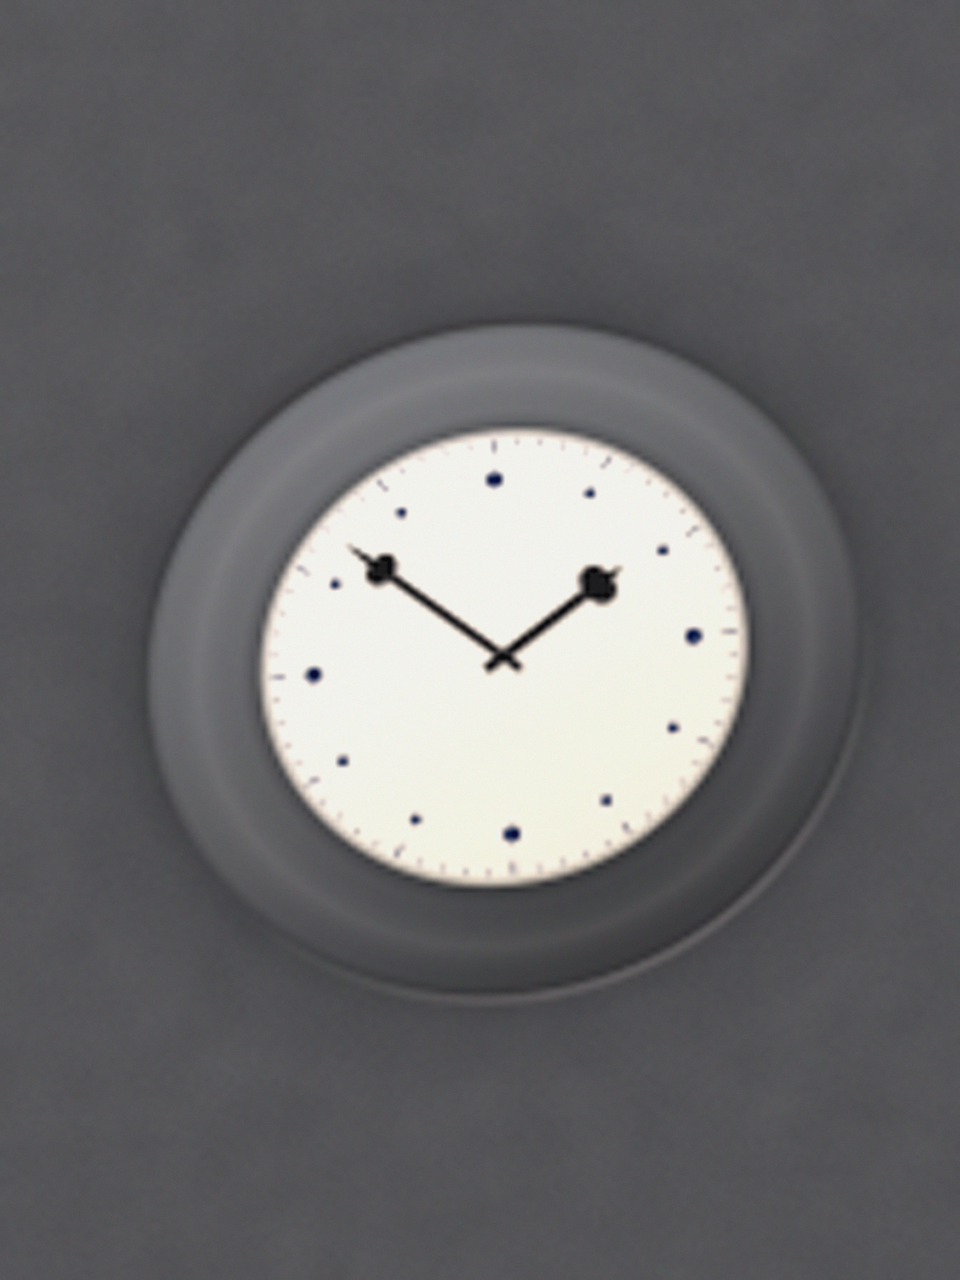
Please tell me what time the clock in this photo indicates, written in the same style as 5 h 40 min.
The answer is 1 h 52 min
